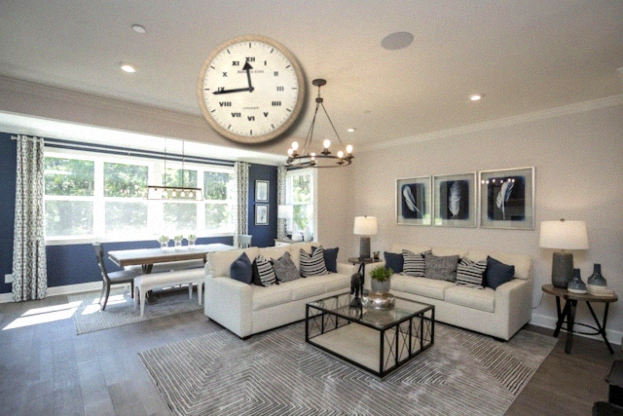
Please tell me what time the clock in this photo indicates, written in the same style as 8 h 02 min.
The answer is 11 h 44 min
